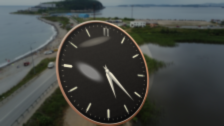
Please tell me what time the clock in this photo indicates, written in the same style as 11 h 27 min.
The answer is 5 h 22 min
